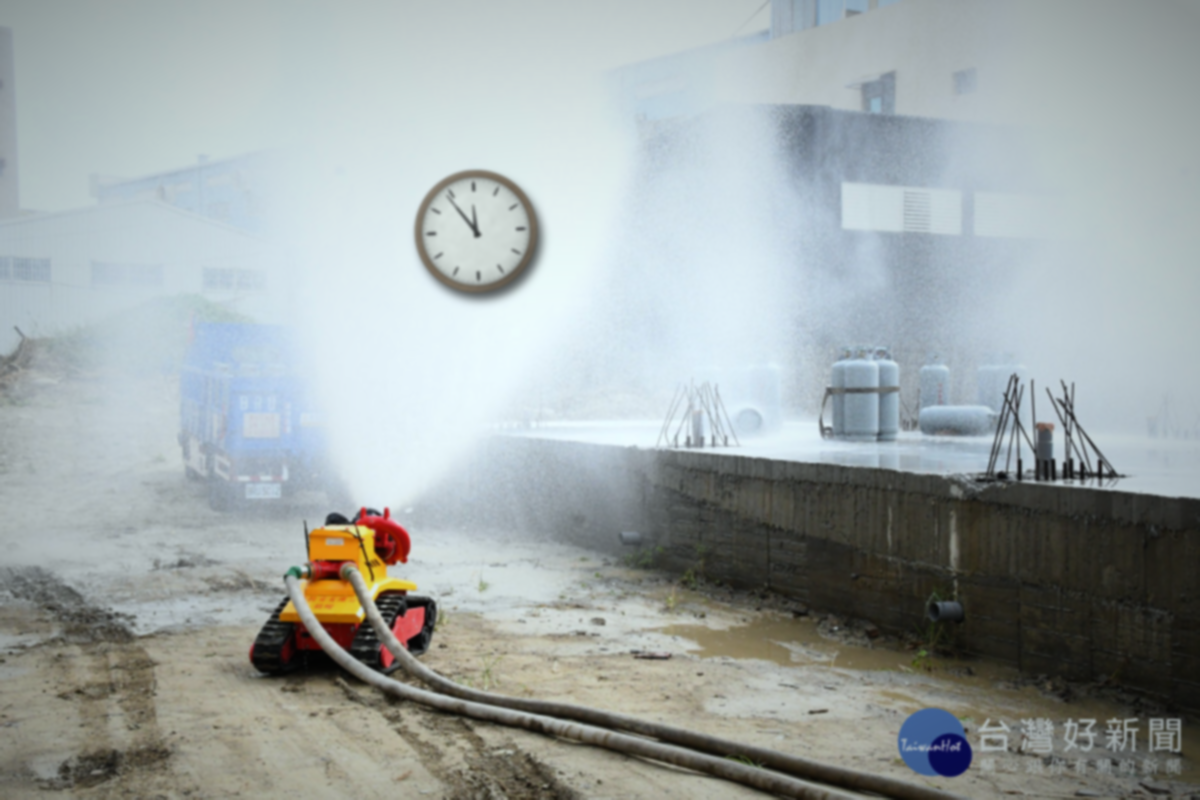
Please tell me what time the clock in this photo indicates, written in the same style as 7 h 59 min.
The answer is 11 h 54 min
